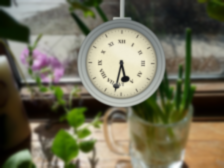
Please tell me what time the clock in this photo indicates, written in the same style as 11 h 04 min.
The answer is 5 h 32 min
